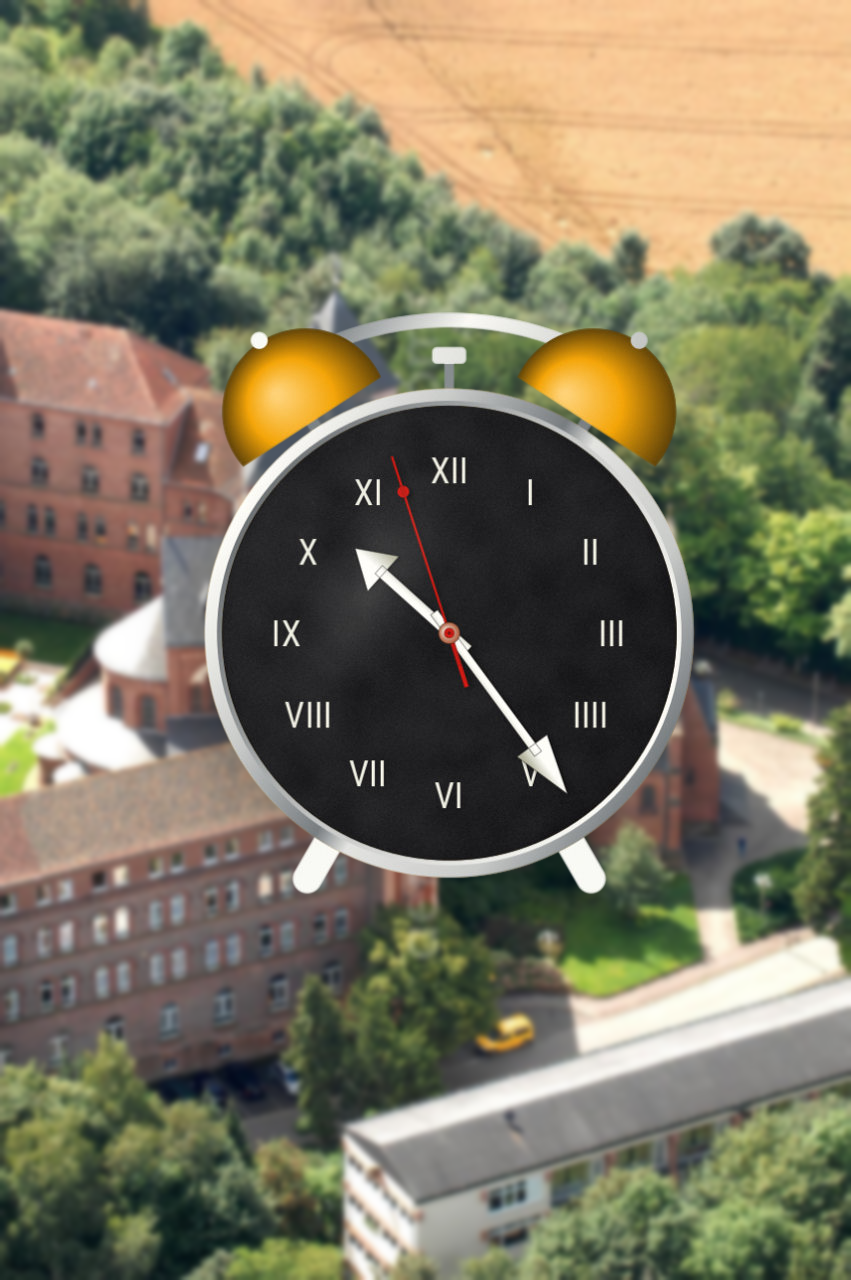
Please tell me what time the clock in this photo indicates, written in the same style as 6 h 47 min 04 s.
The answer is 10 h 23 min 57 s
